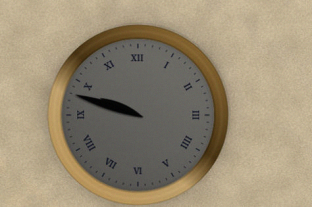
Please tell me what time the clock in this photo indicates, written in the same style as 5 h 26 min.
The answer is 9 h 48 min
